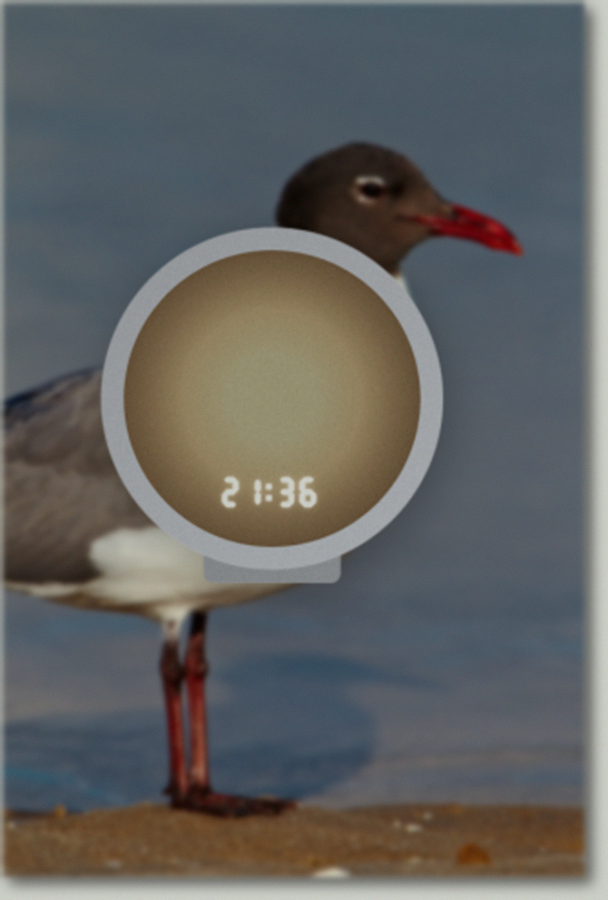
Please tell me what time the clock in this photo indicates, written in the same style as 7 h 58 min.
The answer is 21 h 36 min
